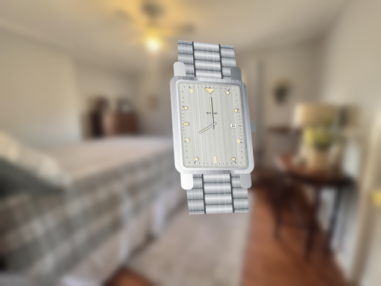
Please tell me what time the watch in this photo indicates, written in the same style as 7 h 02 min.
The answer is 8 h 00 min
